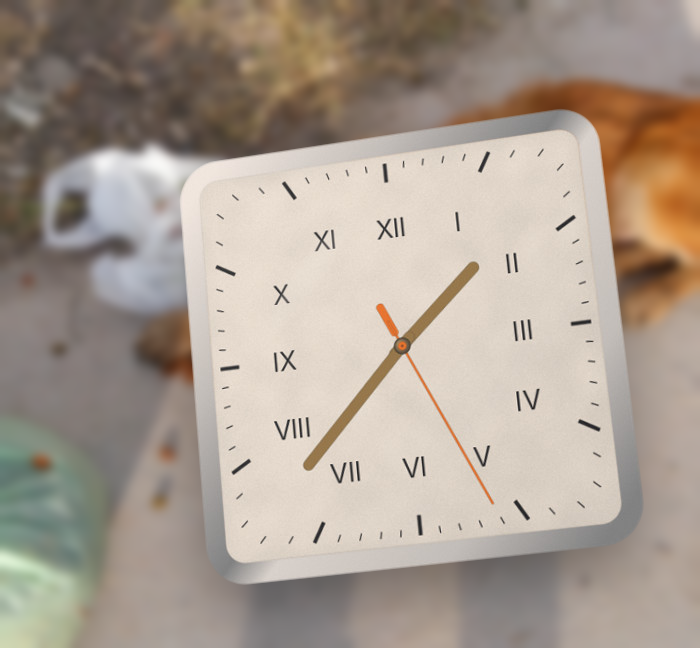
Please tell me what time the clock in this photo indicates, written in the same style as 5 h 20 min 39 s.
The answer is 1 h 37 min 26 s
